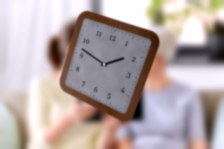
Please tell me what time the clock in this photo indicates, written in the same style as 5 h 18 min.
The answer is 1 h 47 min
